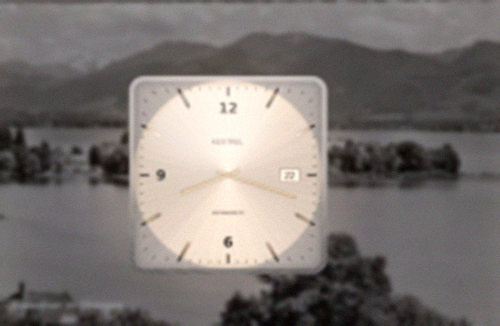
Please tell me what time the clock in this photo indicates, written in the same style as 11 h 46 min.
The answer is 8 h 18 min
